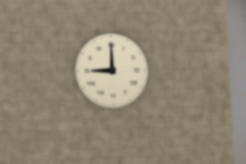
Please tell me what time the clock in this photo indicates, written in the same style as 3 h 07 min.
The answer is 9 h 00 min
